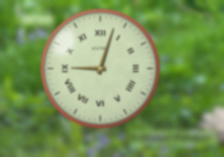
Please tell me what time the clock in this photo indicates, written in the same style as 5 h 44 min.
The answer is 9 h 03 min
